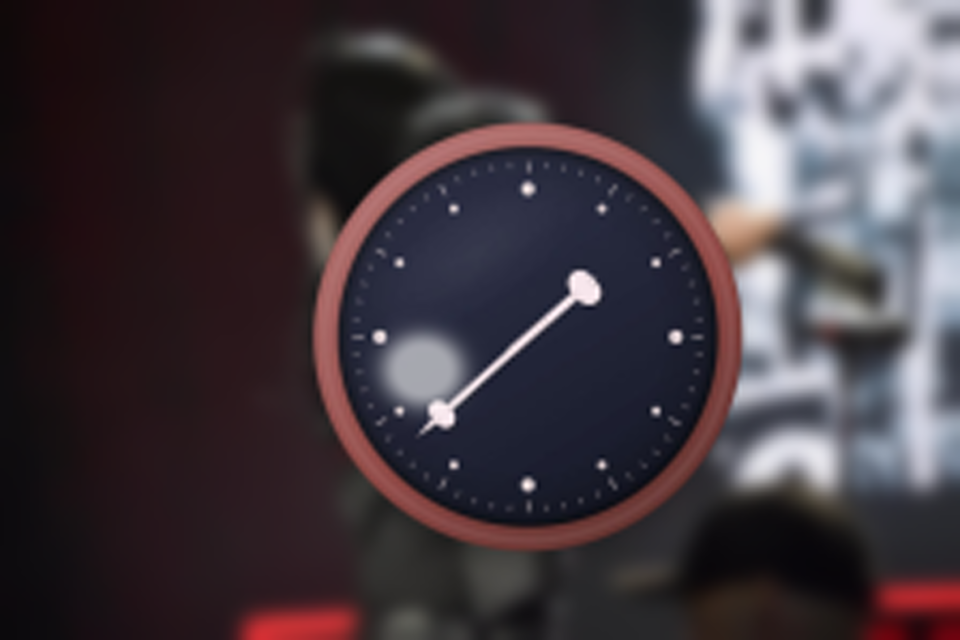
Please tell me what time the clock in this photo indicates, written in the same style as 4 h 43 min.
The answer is 1 h 38 min
